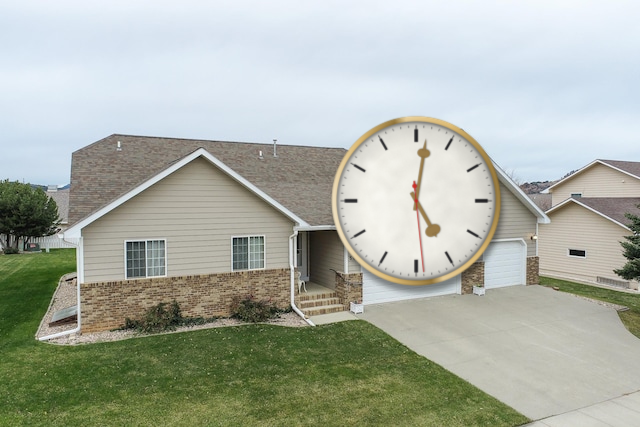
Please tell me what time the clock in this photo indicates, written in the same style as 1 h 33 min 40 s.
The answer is 5 h 01 min 29 s
